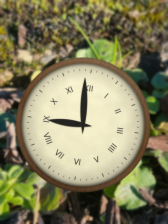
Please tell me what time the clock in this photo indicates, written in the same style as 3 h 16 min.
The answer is 8 h 59 min
